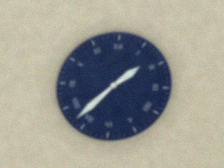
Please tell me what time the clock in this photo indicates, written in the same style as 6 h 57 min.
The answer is 1 h 37 min
